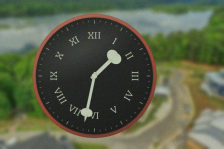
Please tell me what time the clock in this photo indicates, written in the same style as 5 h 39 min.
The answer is 1 h 32 min
